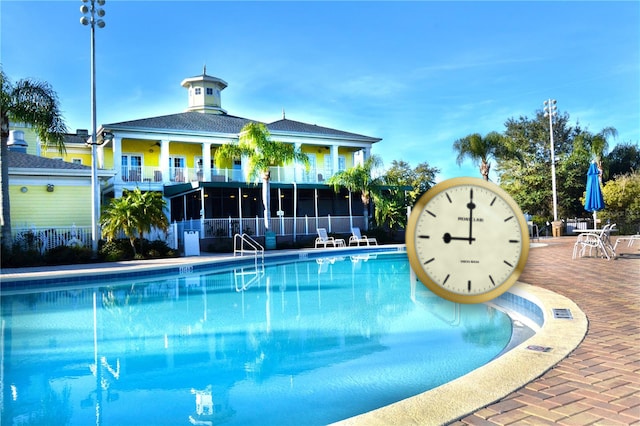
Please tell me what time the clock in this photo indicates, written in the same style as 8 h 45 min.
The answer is 9 h 00 min
